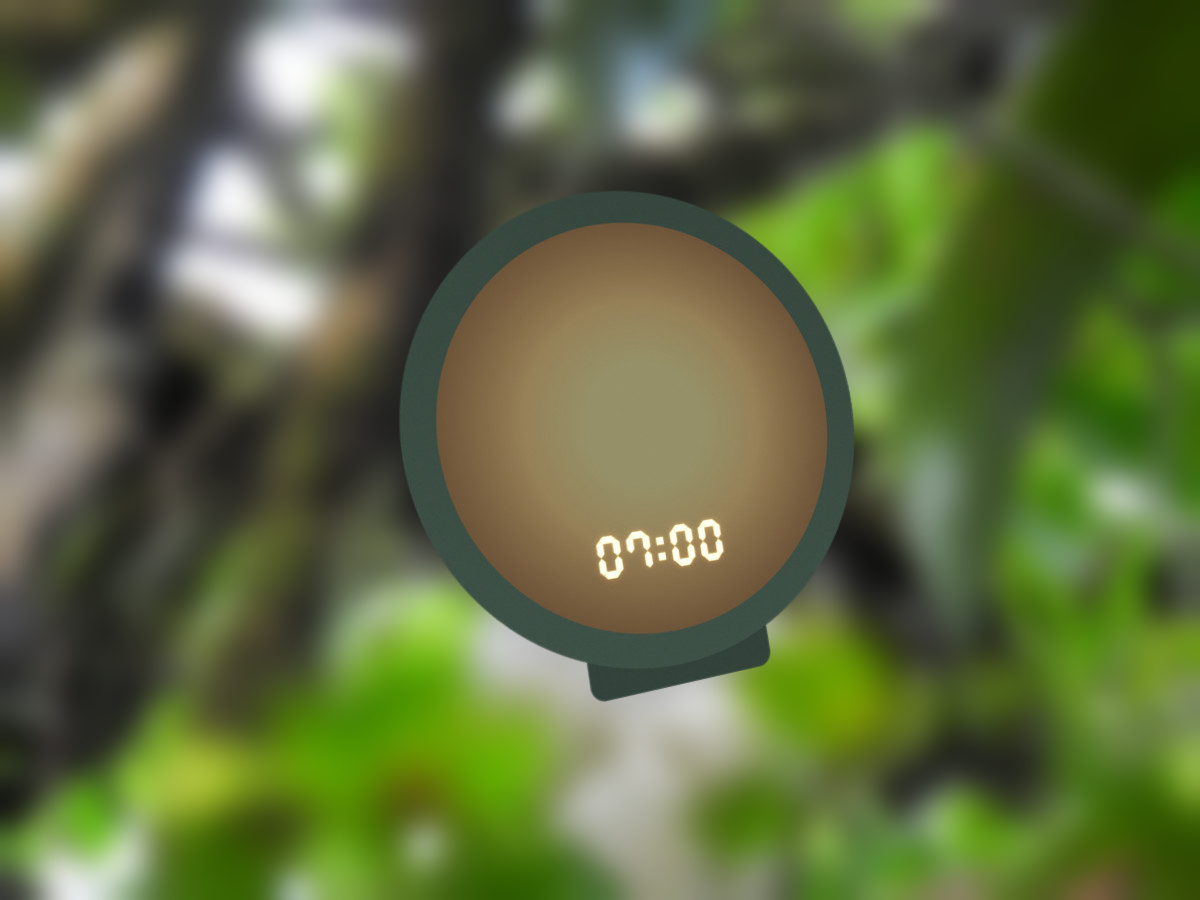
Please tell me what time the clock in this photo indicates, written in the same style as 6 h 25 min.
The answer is 7 h 00 min
